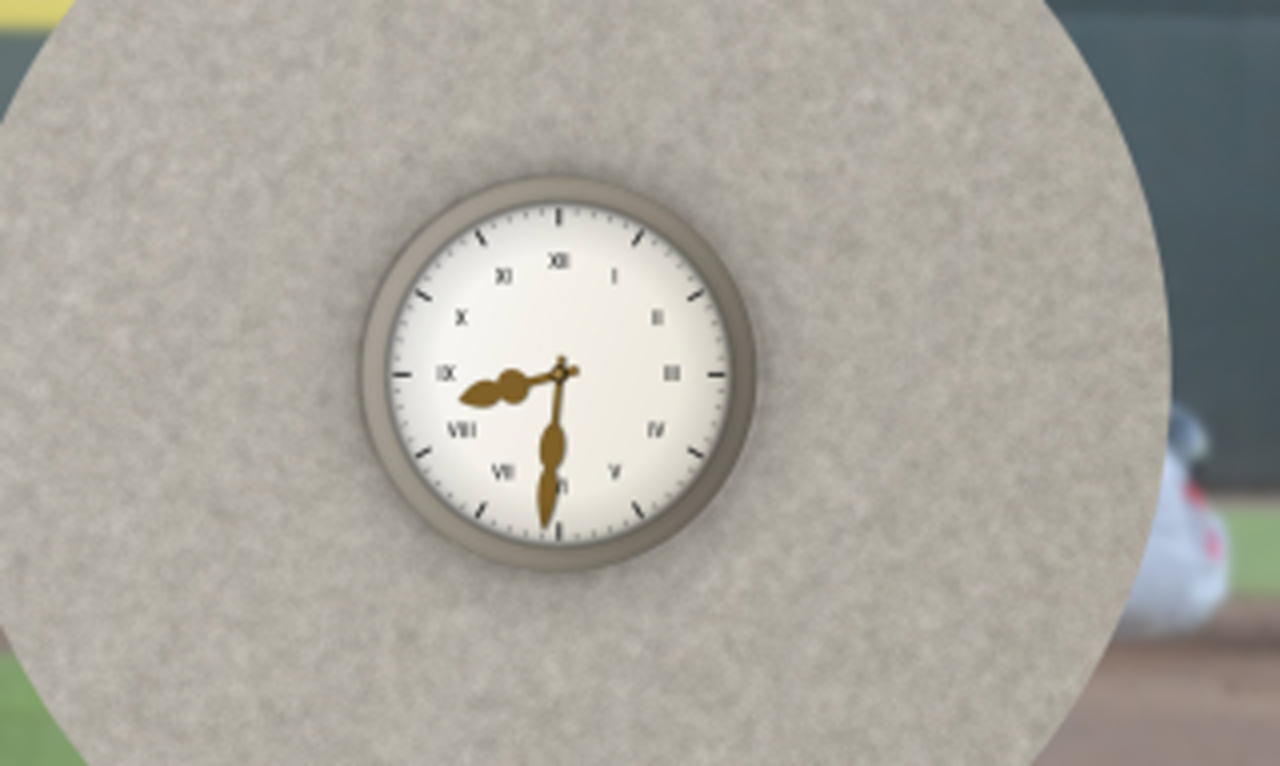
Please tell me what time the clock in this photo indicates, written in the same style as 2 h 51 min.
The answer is 8 h 31 min
